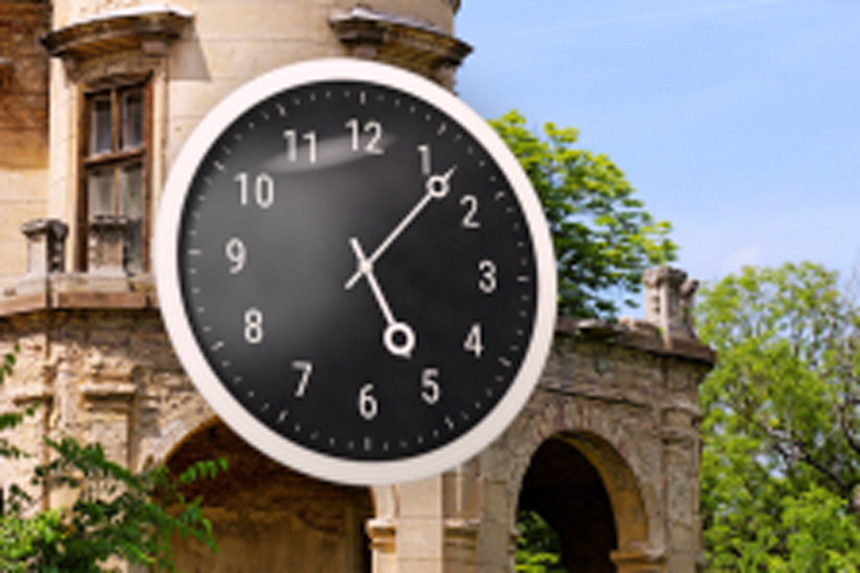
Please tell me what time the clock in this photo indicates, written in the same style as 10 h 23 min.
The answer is 5 h 07 min
